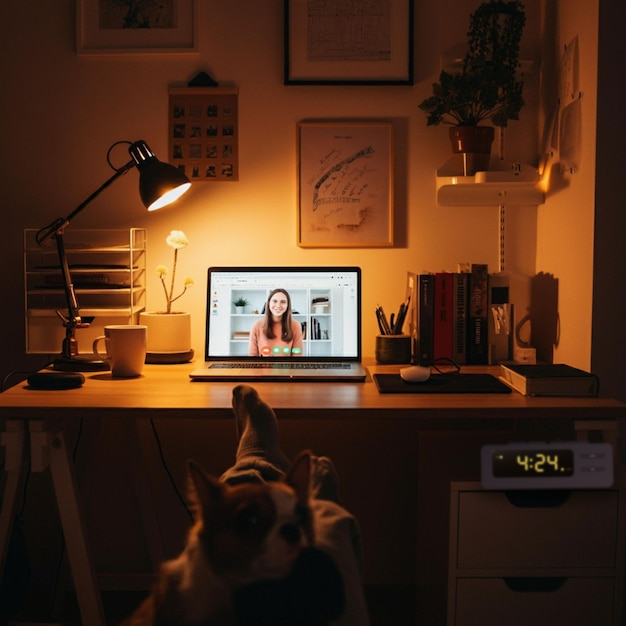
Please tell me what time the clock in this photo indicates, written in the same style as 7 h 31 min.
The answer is 4 h 24 min
